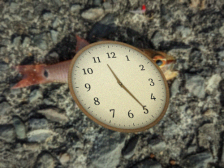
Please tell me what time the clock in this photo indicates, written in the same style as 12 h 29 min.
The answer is 11 h 25 min
